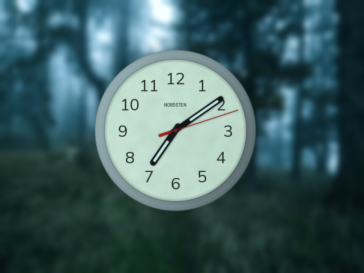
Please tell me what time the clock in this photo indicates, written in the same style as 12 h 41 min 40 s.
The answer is 7 h 09 min 12 s
